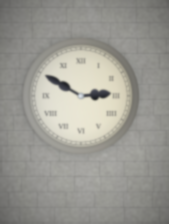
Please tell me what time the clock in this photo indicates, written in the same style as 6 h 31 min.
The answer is 2 h 50 min
